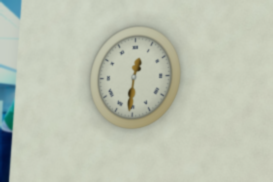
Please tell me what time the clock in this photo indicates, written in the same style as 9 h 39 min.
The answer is 12 h 31 min
